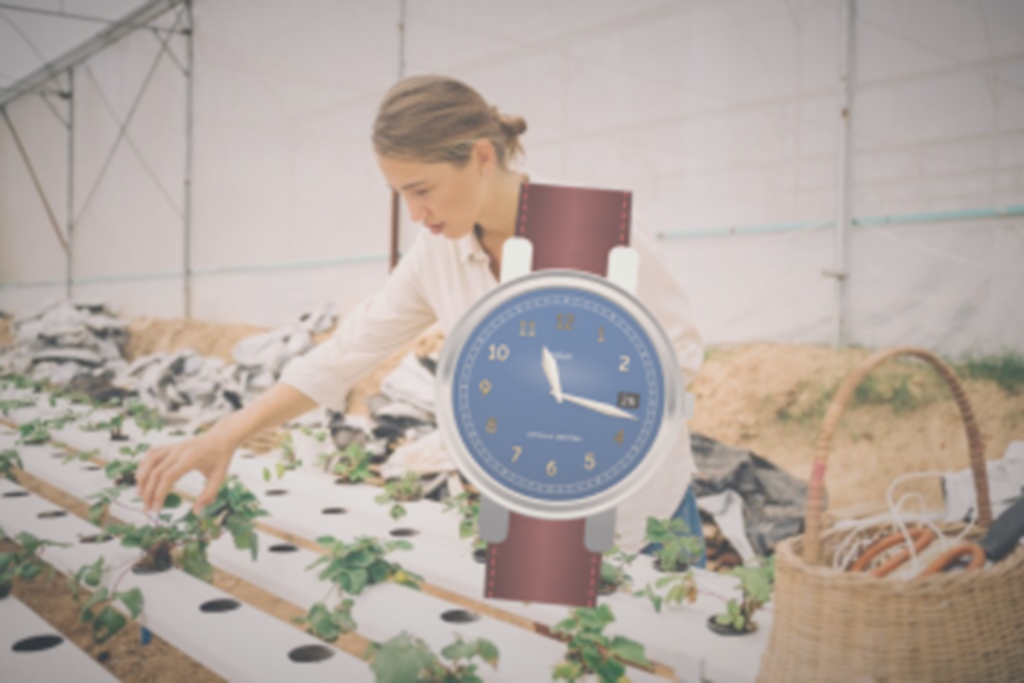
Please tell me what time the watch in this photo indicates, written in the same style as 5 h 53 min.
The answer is 11 h 17 min
